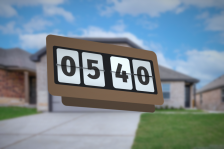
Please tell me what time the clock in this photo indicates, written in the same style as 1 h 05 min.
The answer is 5 h 40 min
